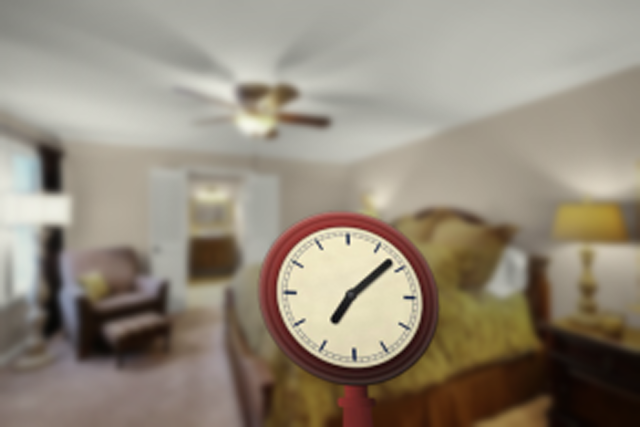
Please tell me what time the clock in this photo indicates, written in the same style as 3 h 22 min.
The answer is 7 h 08 min
